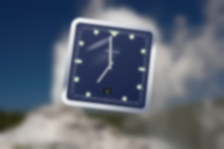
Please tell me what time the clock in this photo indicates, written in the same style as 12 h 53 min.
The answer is 6 h 59 min
